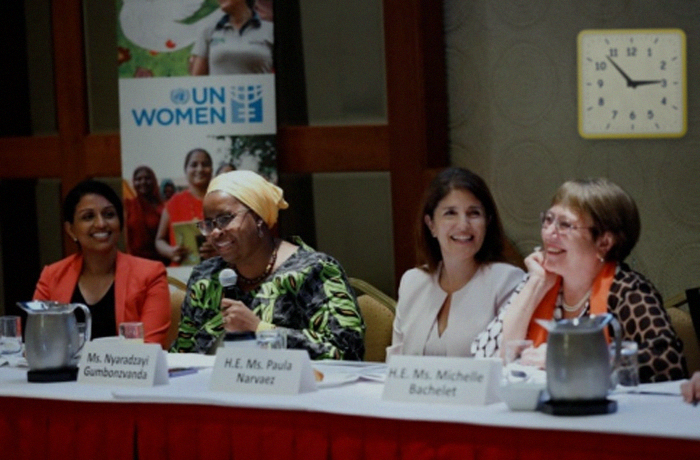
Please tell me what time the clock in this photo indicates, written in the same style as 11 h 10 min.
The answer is 2 h 53 min
